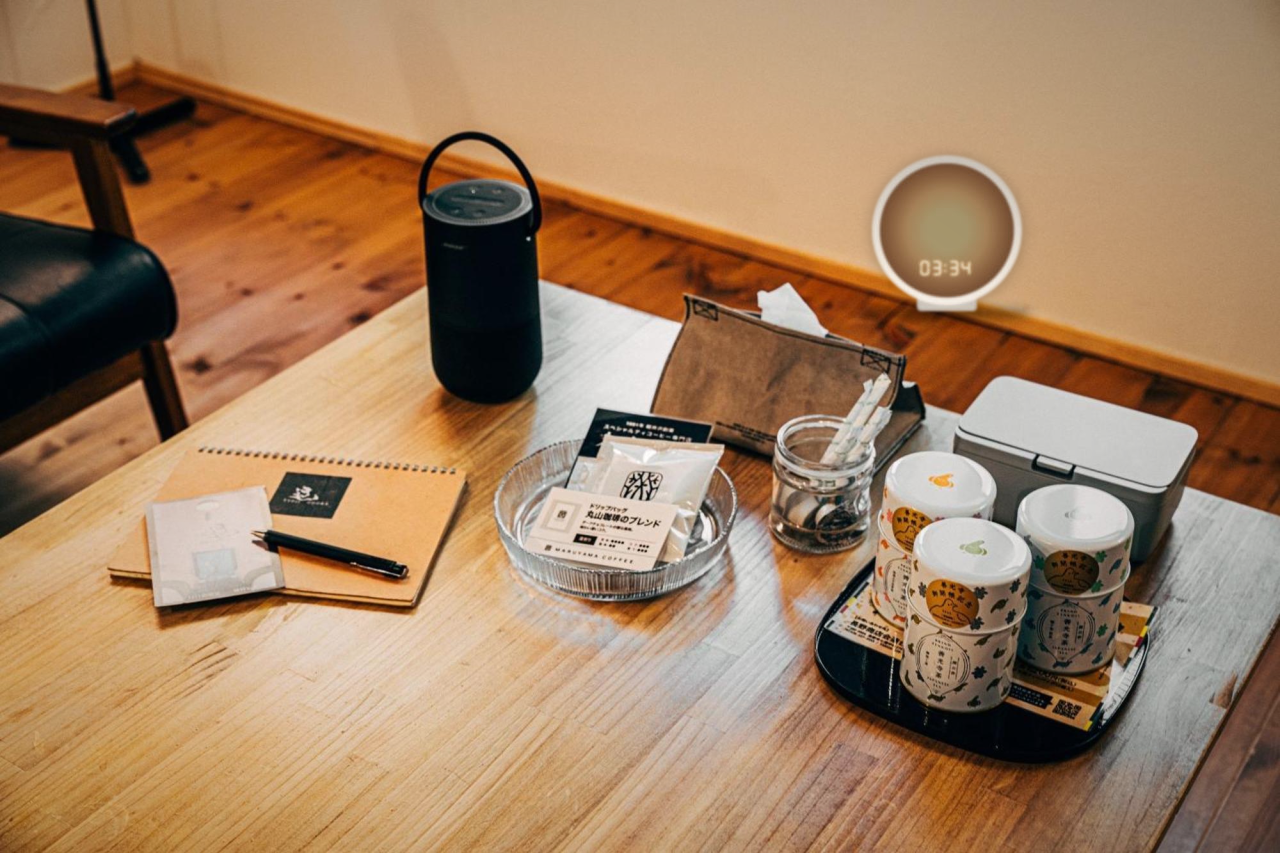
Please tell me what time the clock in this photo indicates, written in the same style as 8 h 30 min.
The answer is 3 h 34 min
